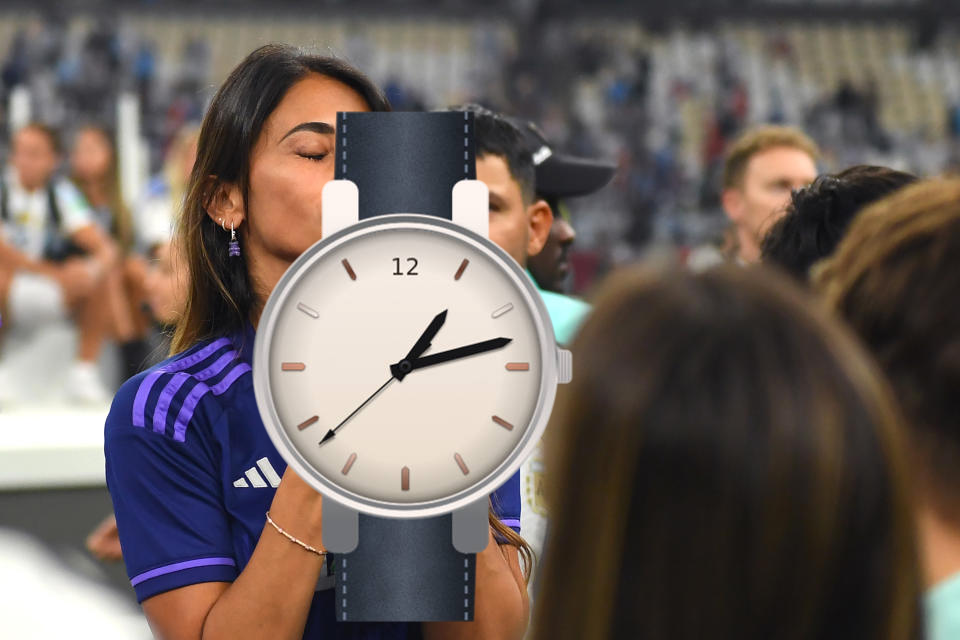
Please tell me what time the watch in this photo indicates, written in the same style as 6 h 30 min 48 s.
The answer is 1 h 12 min 38 s
